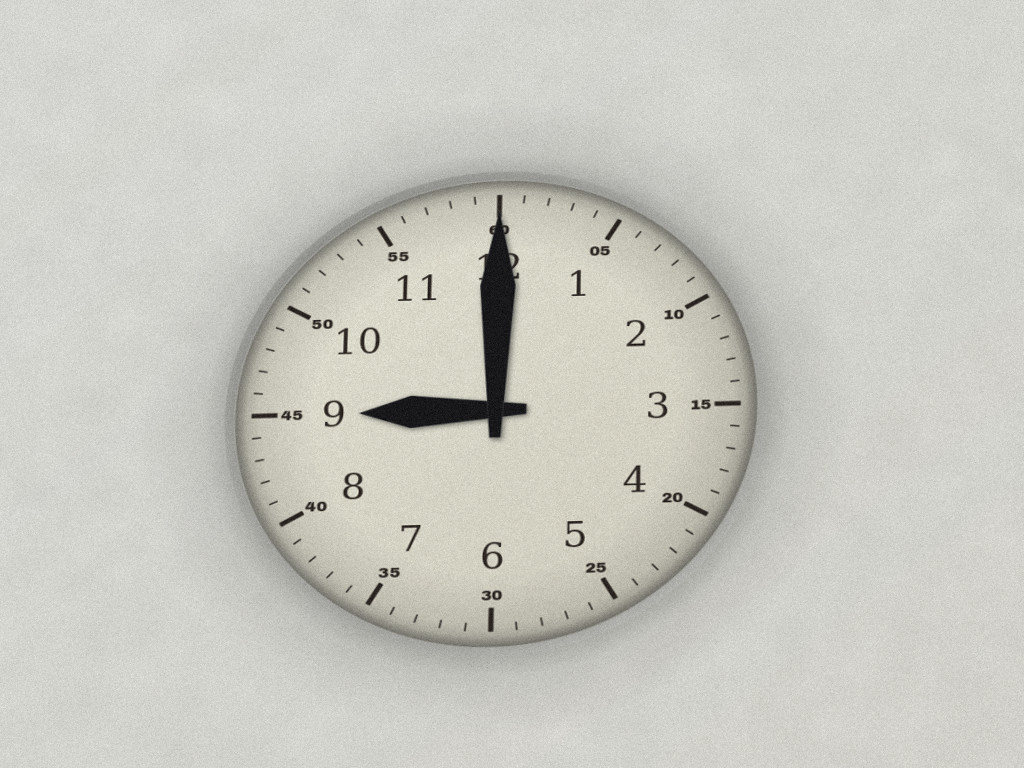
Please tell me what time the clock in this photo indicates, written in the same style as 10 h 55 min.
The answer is 9 h 00 min
